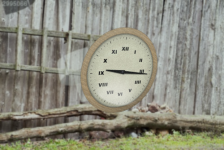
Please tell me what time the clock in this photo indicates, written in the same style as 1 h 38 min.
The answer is 9 h 16 min
